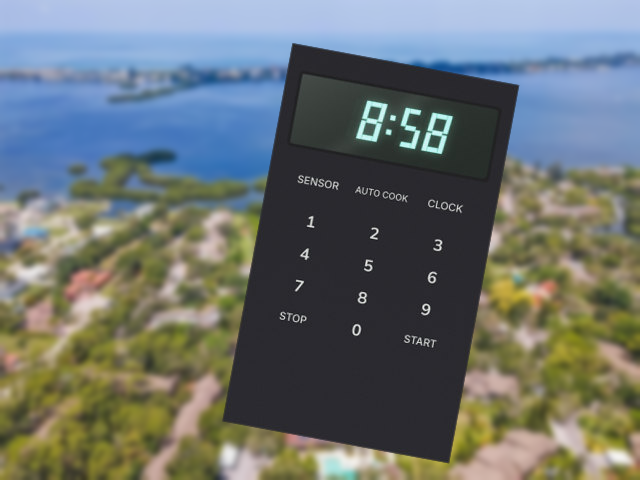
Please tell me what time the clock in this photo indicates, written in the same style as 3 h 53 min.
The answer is 8 h 58 min
